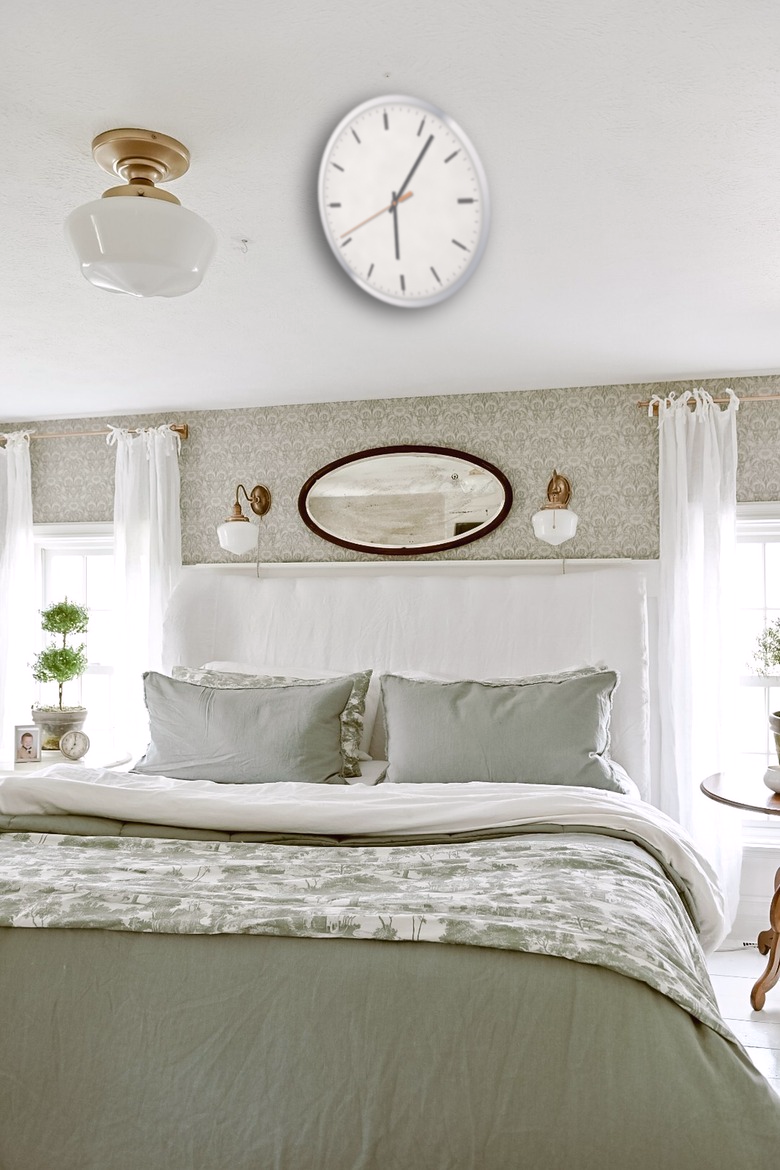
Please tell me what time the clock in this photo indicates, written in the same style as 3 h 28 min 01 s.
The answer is 6 h 06 min 41 s
